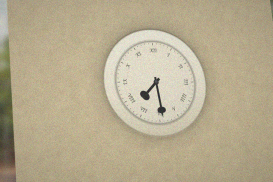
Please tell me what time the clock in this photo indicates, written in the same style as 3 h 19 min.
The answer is 7 h 29 min
